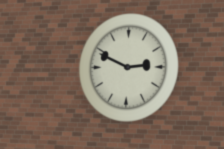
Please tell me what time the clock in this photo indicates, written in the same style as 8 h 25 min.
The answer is 2 h 49 min
